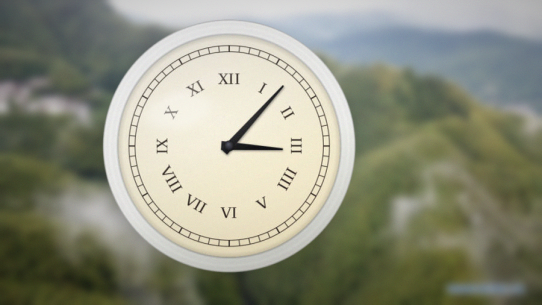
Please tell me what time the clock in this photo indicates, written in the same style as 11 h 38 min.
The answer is 3 h 07 min
